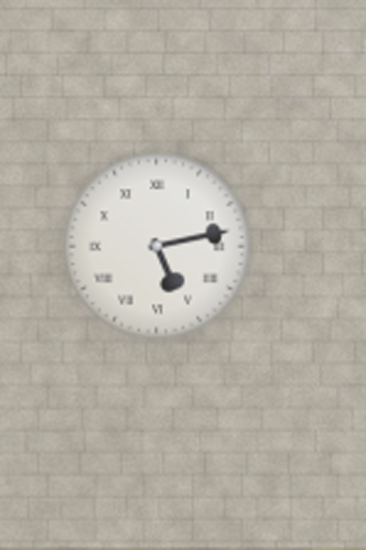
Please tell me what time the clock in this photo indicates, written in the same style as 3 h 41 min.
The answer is 5 h 13 min
